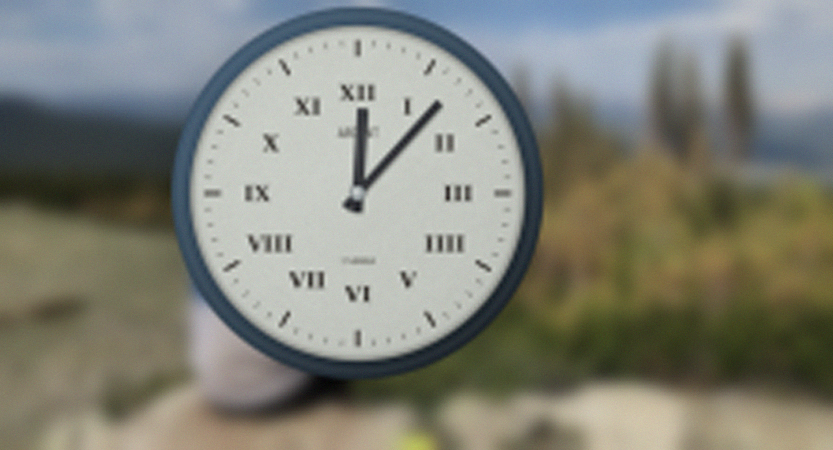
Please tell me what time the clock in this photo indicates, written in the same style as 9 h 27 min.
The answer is 12 h 07 min
